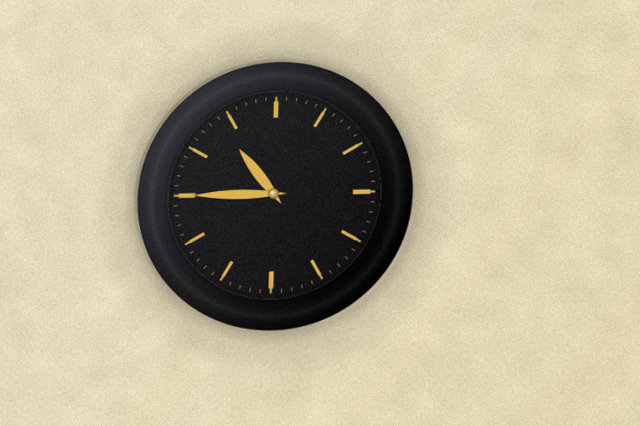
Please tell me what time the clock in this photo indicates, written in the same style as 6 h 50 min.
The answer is 10 h 45 min
